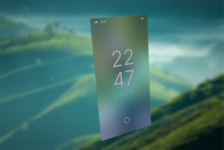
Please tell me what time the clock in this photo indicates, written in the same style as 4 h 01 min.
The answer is 22 h 47 min
